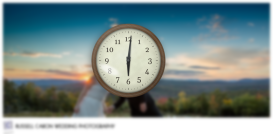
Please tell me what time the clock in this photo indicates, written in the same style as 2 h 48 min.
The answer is 6 h 01 min
